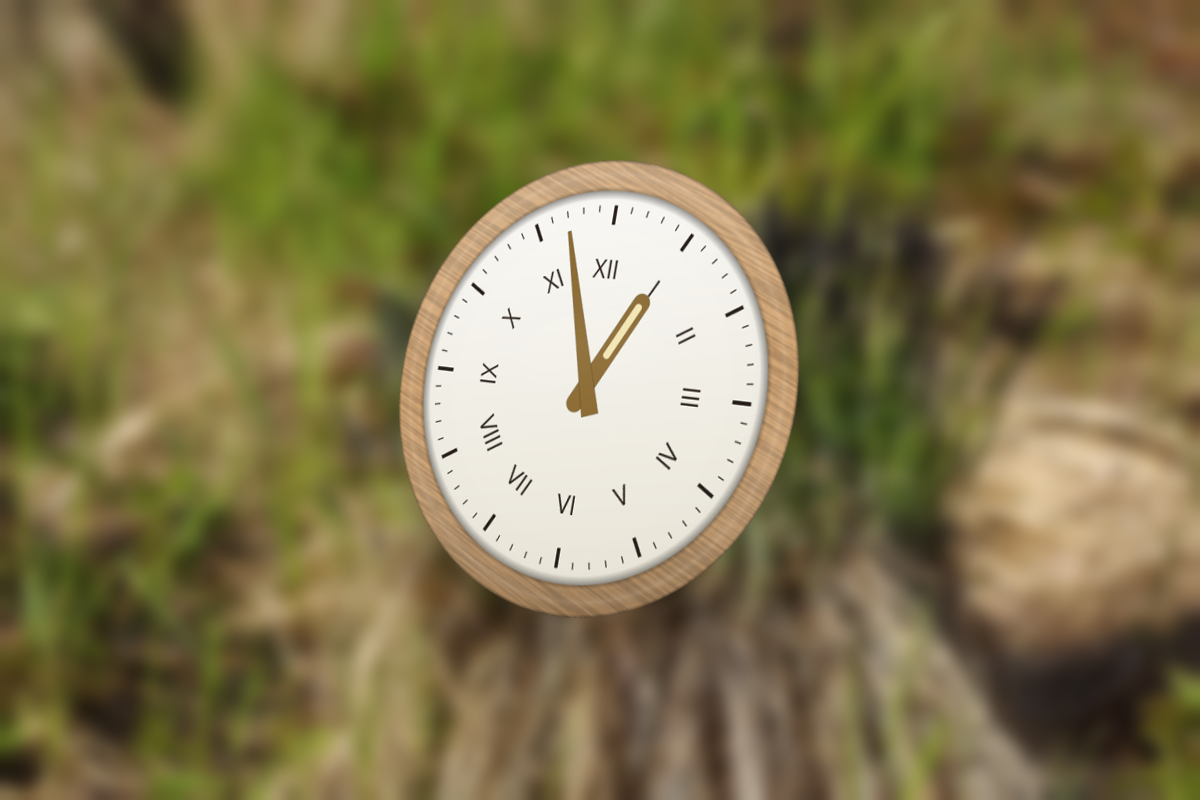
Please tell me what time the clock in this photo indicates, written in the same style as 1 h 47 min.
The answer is 12 h 57 min
